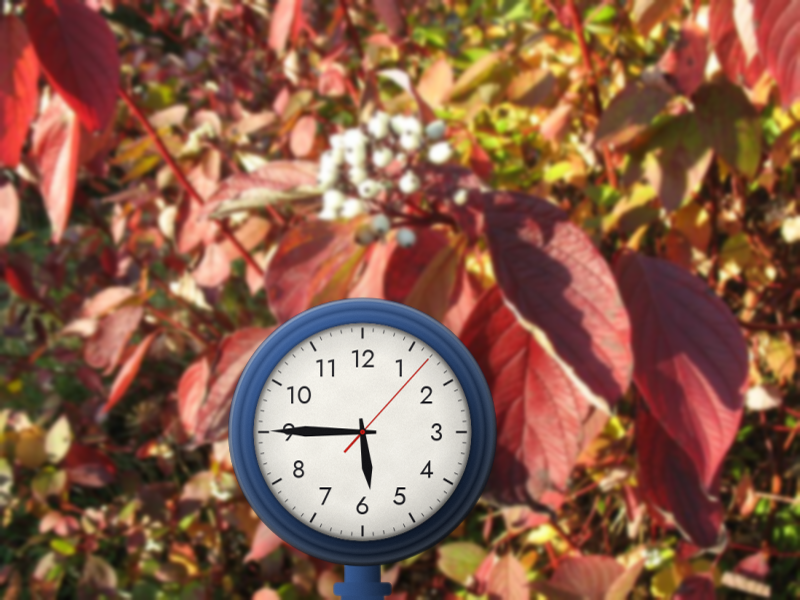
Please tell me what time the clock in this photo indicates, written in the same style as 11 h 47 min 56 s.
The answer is 5 h 45 min 07 s
